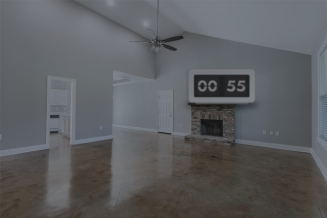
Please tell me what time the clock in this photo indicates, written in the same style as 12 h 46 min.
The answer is 0 h 55 min
